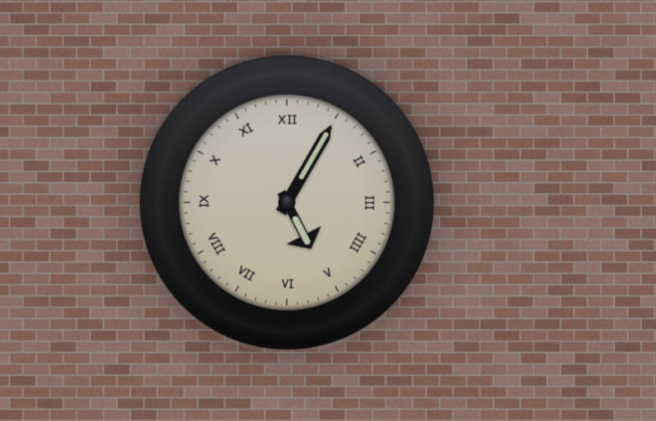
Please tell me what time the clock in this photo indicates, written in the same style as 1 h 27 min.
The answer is 5 h 05 min
